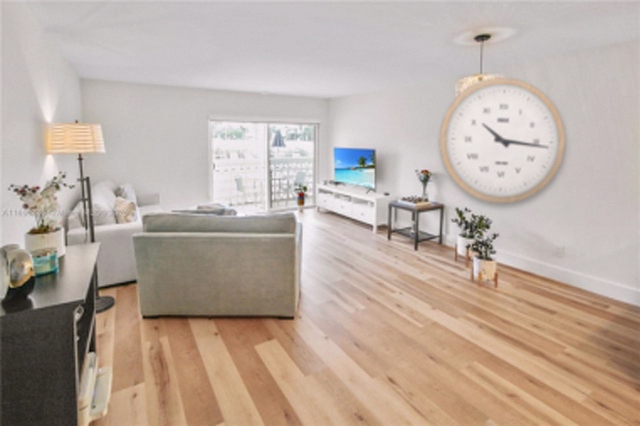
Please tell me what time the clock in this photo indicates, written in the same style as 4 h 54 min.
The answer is 10 h 16 min
